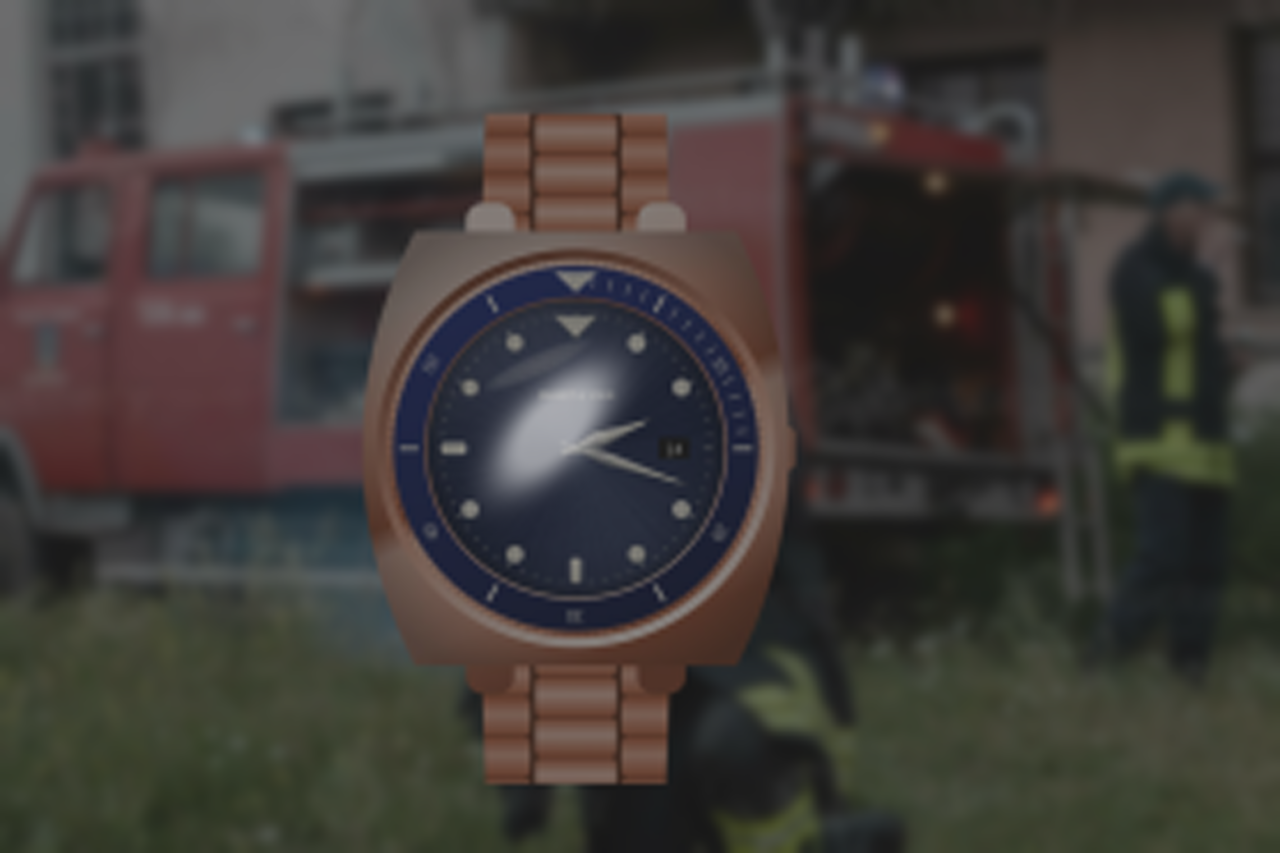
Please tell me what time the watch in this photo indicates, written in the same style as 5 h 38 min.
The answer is 2 h 18 min
